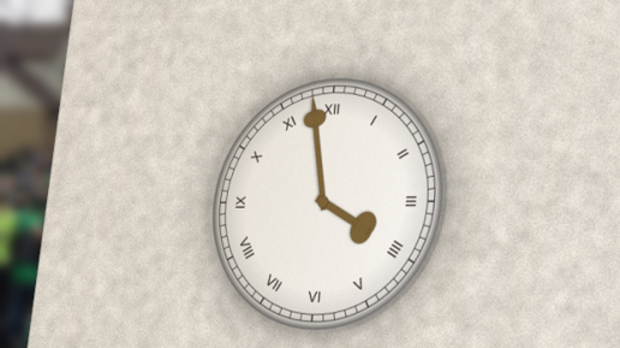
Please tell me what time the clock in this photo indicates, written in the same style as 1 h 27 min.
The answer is 3 h 58 min
